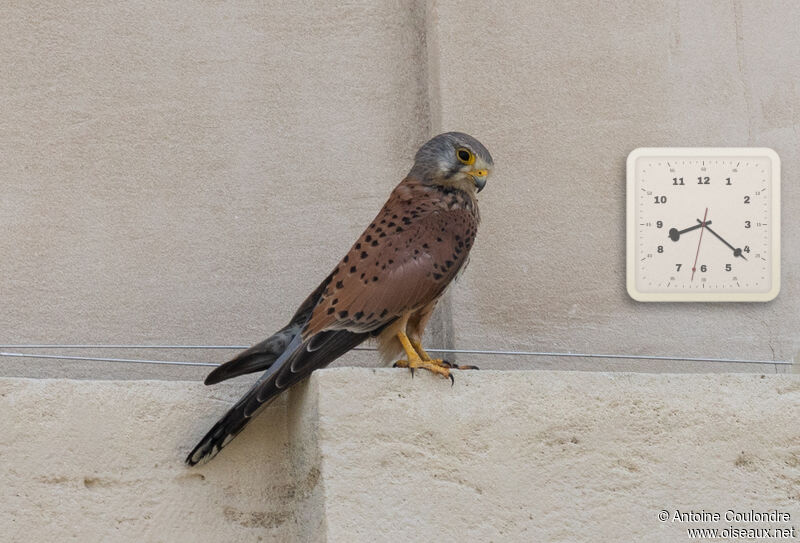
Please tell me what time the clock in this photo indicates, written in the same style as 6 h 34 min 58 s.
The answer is 8 h 21 min 32 s
